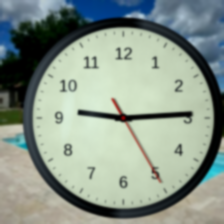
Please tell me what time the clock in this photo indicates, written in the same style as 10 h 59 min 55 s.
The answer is 9 h 14 min 25 s
